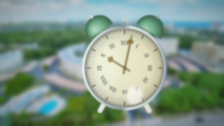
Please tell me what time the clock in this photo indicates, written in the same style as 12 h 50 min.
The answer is 10 h 02 min
